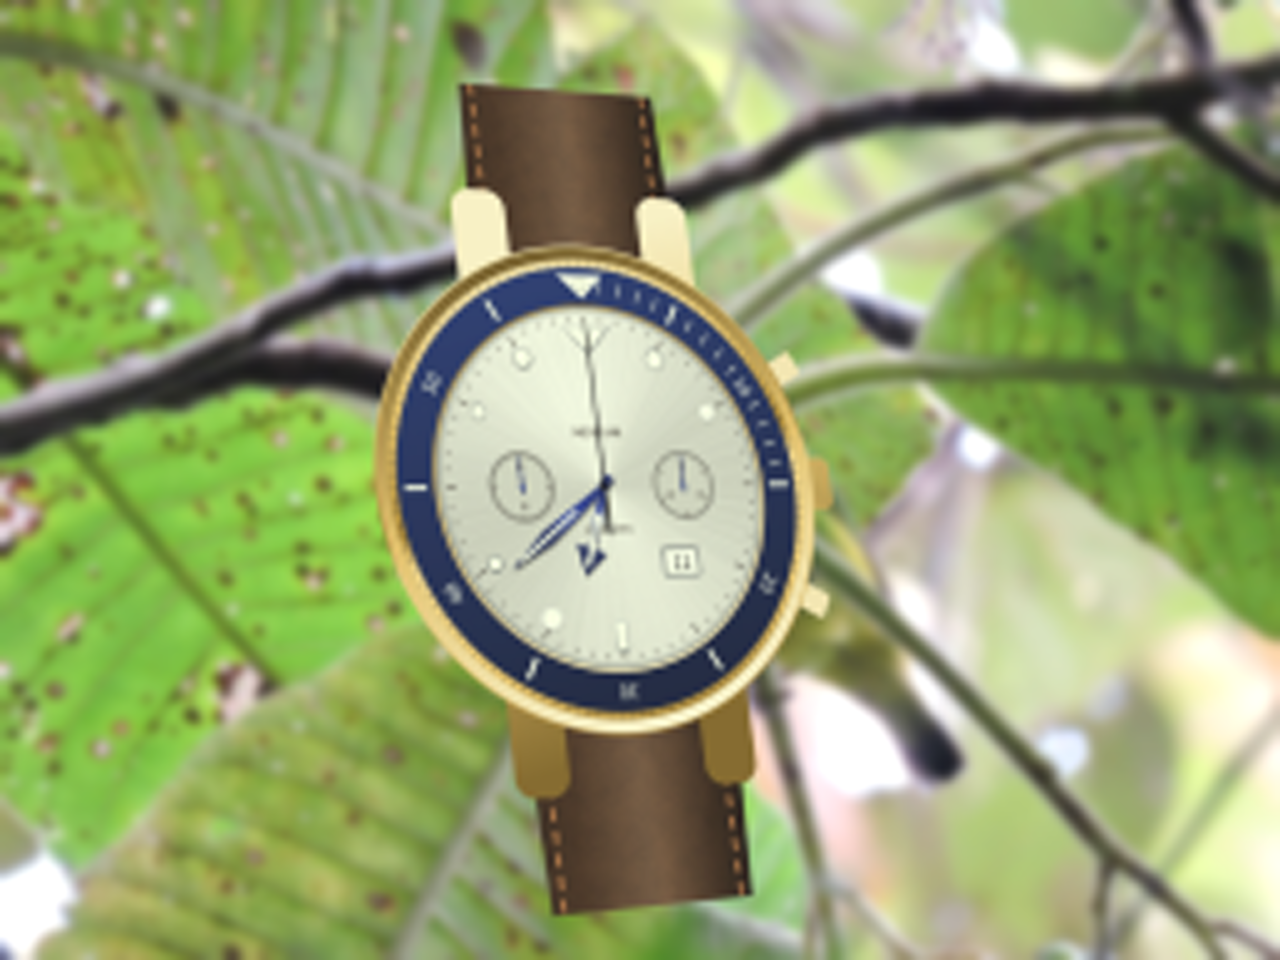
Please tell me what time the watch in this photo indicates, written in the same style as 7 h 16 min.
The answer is 6 h 39 min
